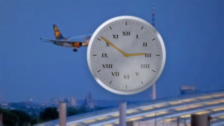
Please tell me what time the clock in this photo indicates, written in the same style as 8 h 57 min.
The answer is 2 h 51 min
